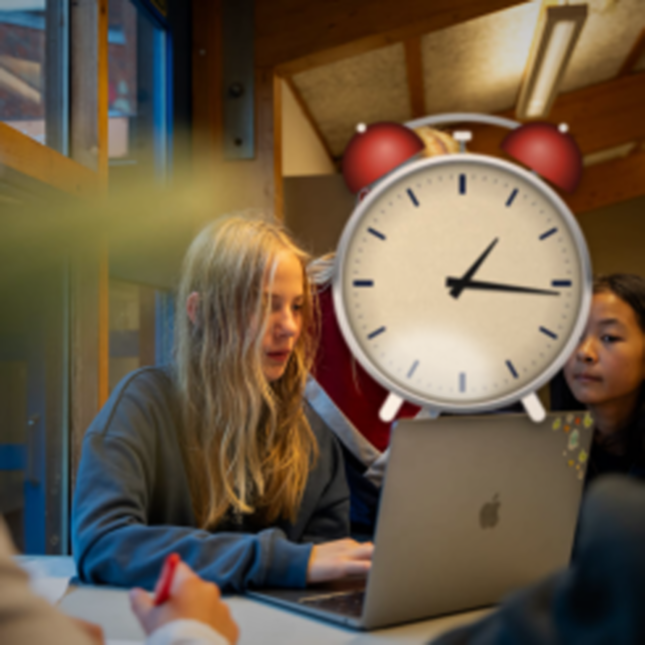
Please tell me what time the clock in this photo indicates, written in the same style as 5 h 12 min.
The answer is 1 h 16 min
